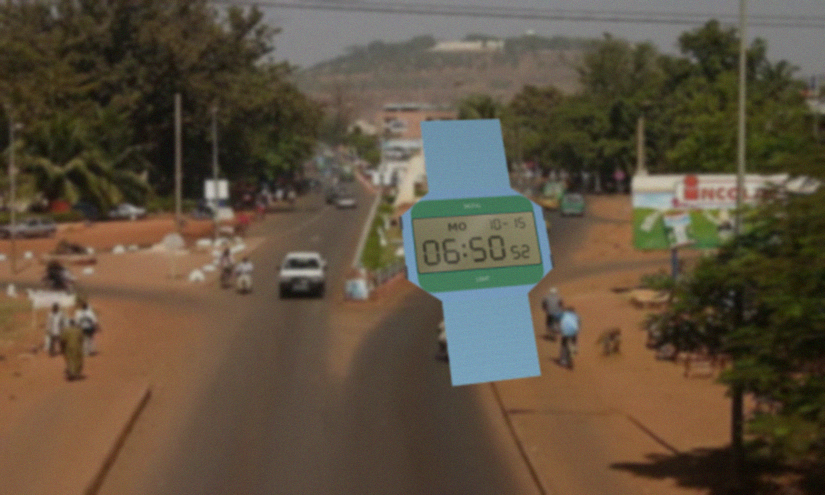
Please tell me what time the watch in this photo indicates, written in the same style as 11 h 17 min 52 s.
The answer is 6 h 50 min 52 s
